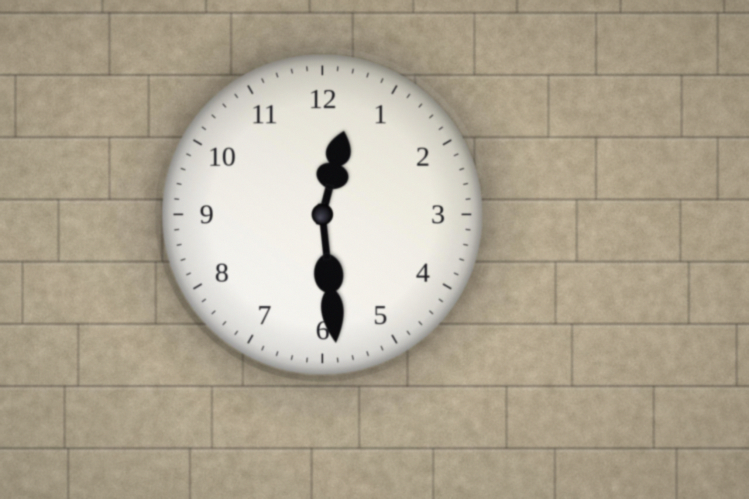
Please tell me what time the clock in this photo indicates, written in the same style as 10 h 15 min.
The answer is 12 h 29 min
